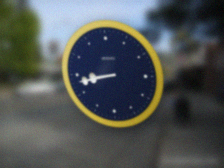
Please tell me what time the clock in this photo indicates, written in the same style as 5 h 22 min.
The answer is 8 h 43 min
